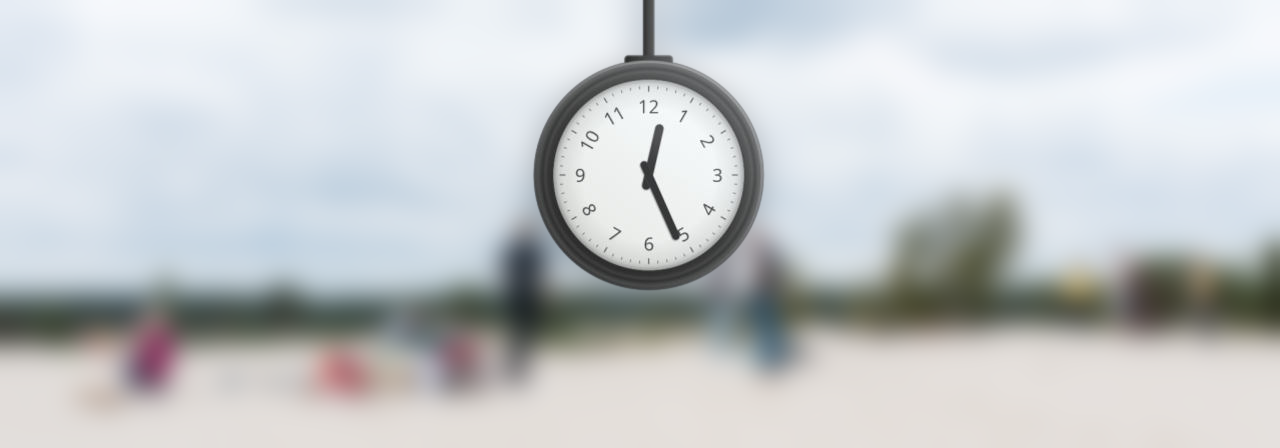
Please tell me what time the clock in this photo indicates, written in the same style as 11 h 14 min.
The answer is 12 h 26 min
